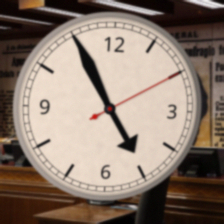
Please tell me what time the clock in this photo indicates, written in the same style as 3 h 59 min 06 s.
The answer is 4 h 55 min 10 s
